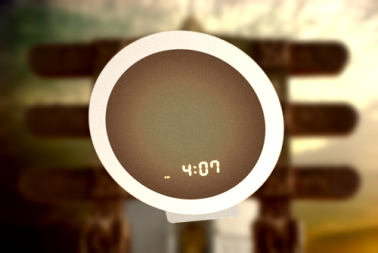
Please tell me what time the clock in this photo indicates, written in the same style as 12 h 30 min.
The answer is 4 h 07 min
